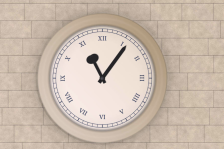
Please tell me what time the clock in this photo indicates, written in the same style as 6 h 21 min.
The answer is 11 h 06 min
